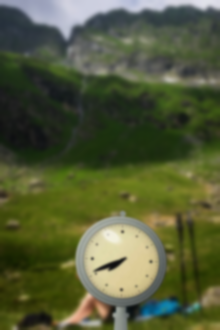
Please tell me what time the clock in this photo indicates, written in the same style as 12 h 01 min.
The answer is 7 h 41 min
